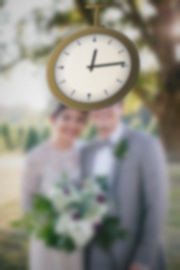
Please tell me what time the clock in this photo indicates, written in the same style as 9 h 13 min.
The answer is 12 h 14 min
